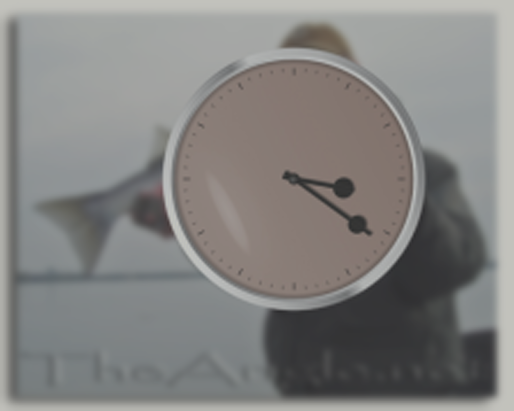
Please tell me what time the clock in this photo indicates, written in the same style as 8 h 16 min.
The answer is 3 h 21 min
